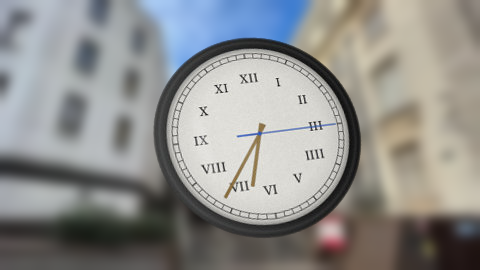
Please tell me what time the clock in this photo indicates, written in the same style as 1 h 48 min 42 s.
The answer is 6 h 36 min 15 s
